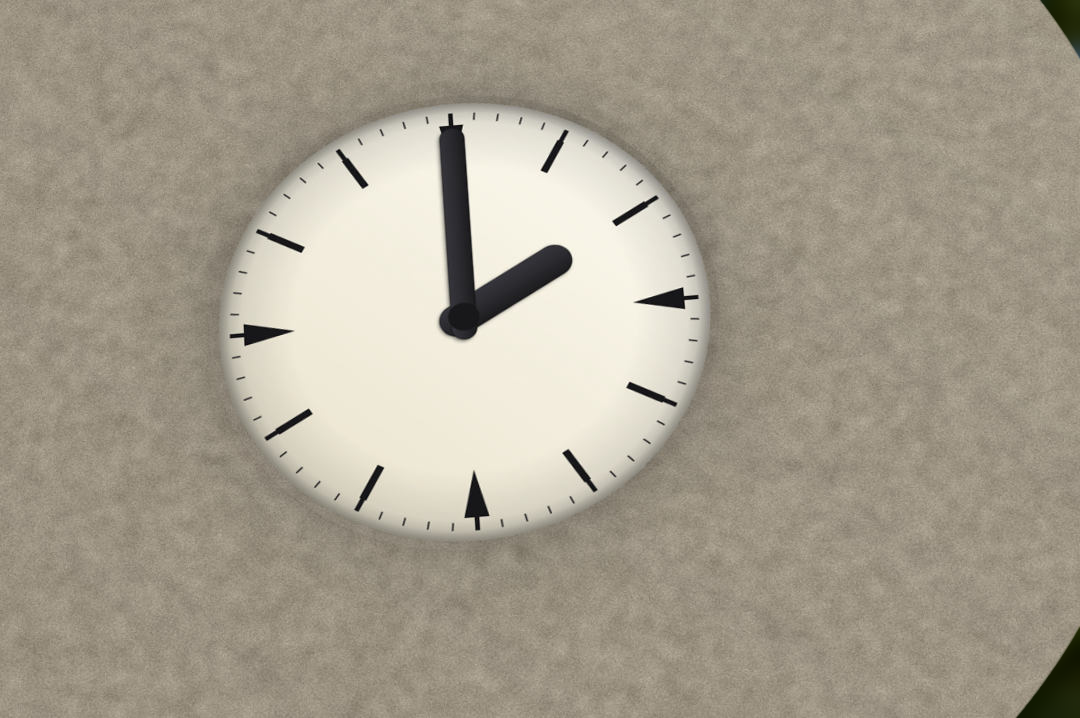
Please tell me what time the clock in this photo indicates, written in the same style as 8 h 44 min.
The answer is 2 h 00 min
